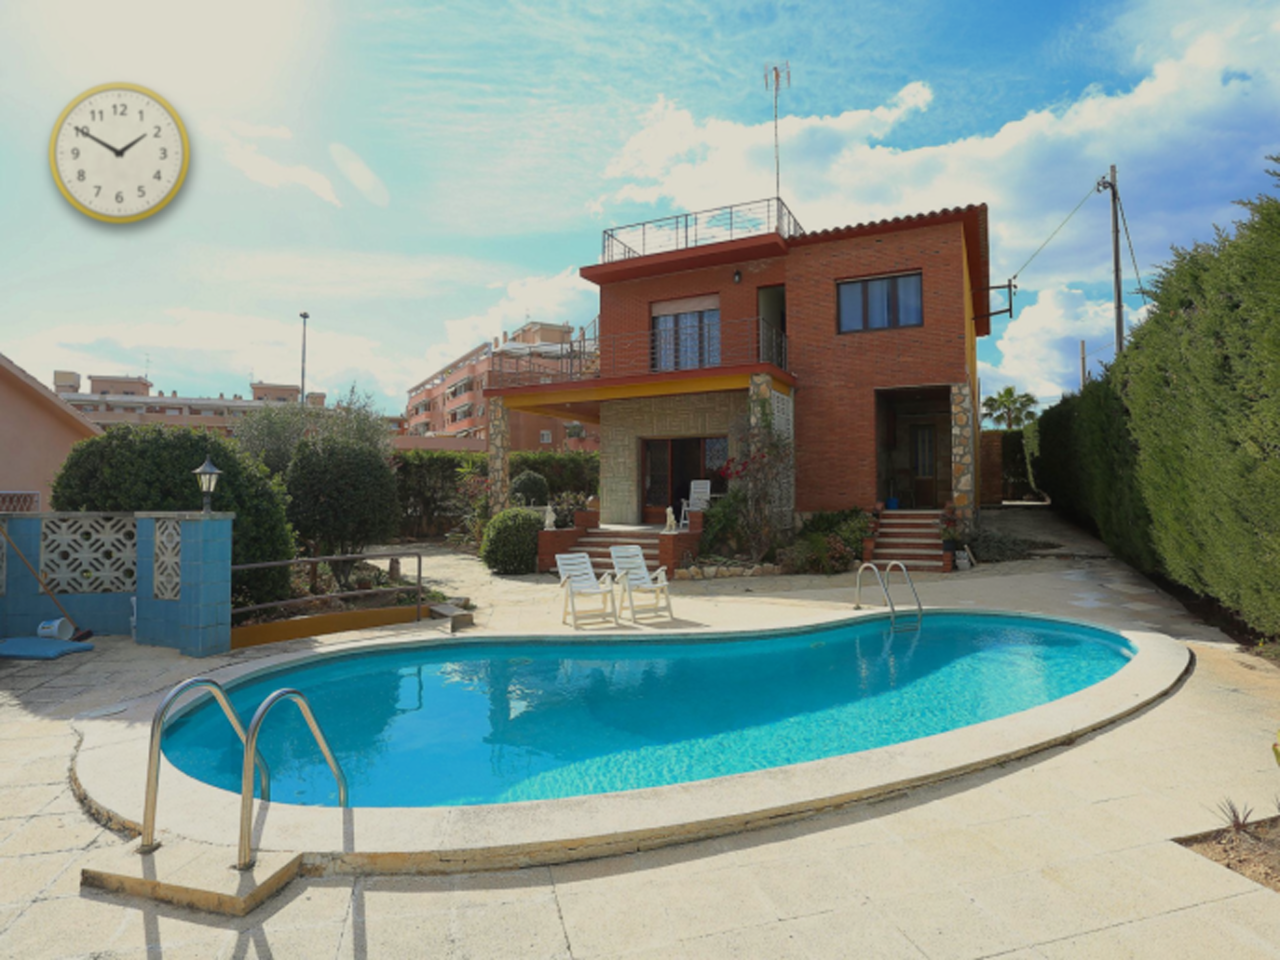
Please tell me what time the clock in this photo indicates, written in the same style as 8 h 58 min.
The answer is 1 h 50 min
